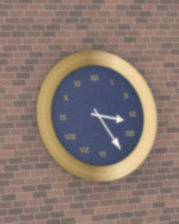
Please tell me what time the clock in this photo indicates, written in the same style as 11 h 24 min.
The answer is 3 h 25 min
